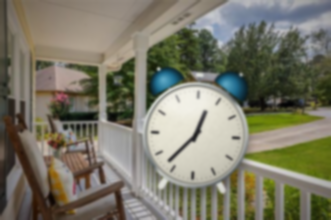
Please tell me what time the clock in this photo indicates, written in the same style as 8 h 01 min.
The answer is 12 h 37 min
